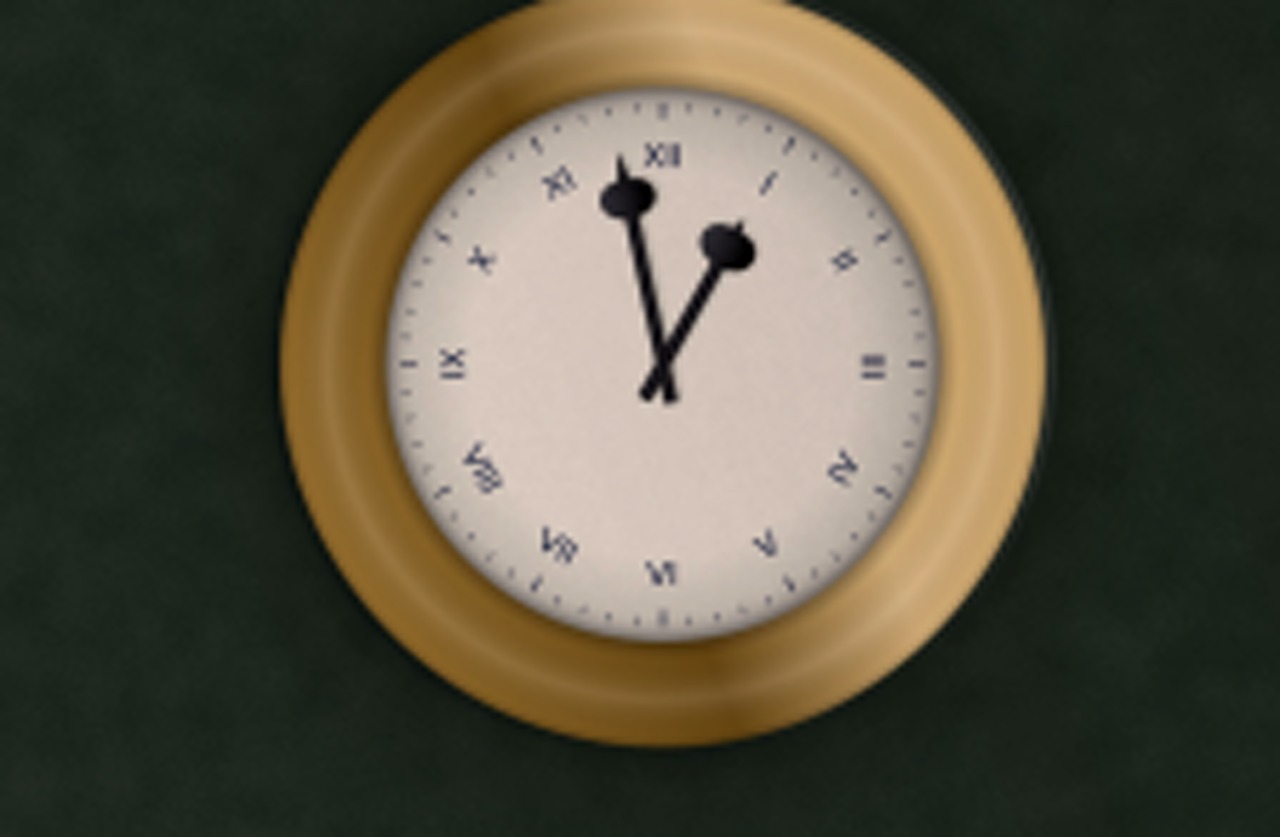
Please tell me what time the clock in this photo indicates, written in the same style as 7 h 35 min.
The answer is 12 h 58 min
